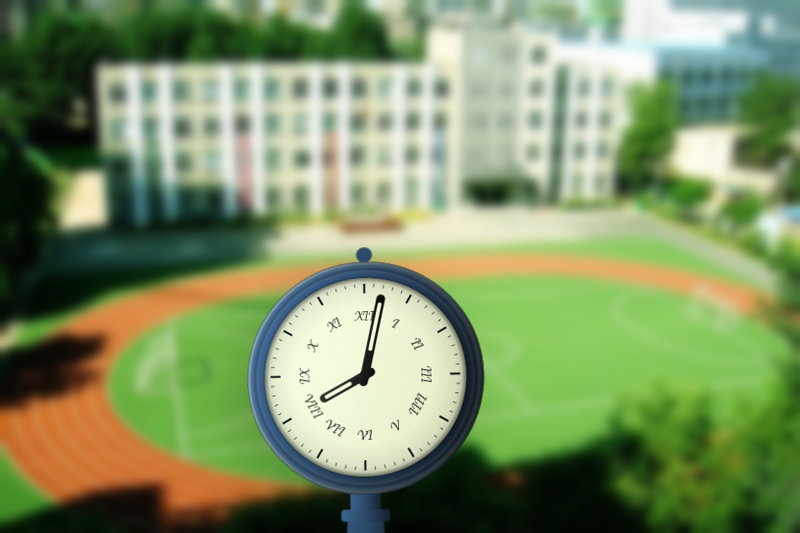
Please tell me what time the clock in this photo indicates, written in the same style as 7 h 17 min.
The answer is 8 h 02 min
